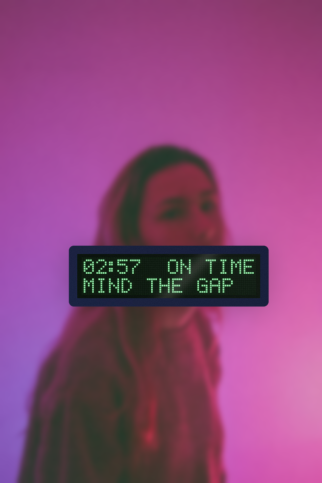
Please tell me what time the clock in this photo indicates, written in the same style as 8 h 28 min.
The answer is 2 h 57 min
